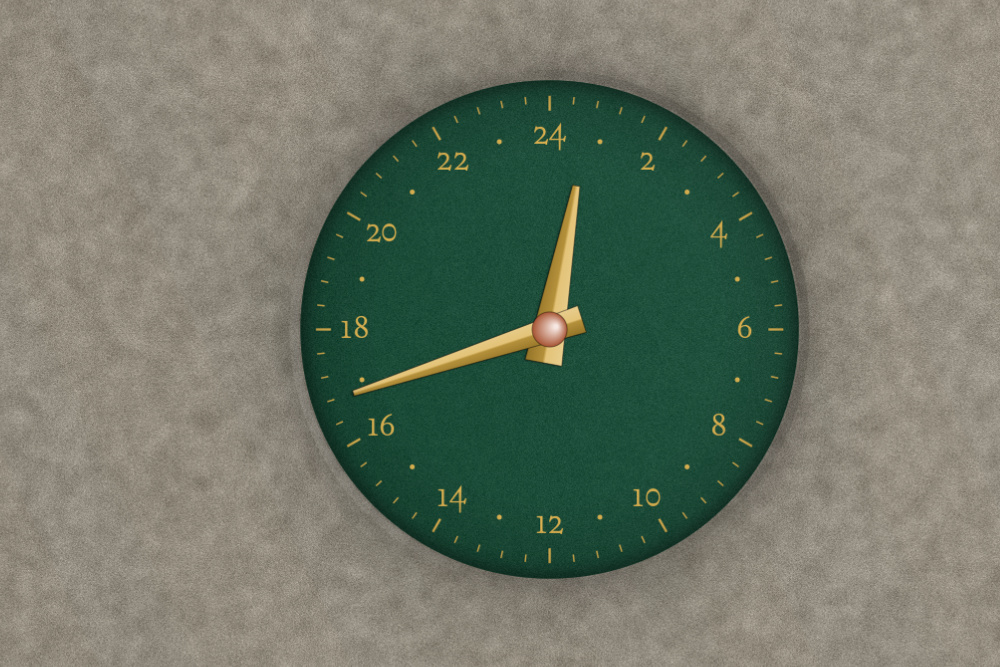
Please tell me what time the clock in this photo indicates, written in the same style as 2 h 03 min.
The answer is 0 h 42 min
